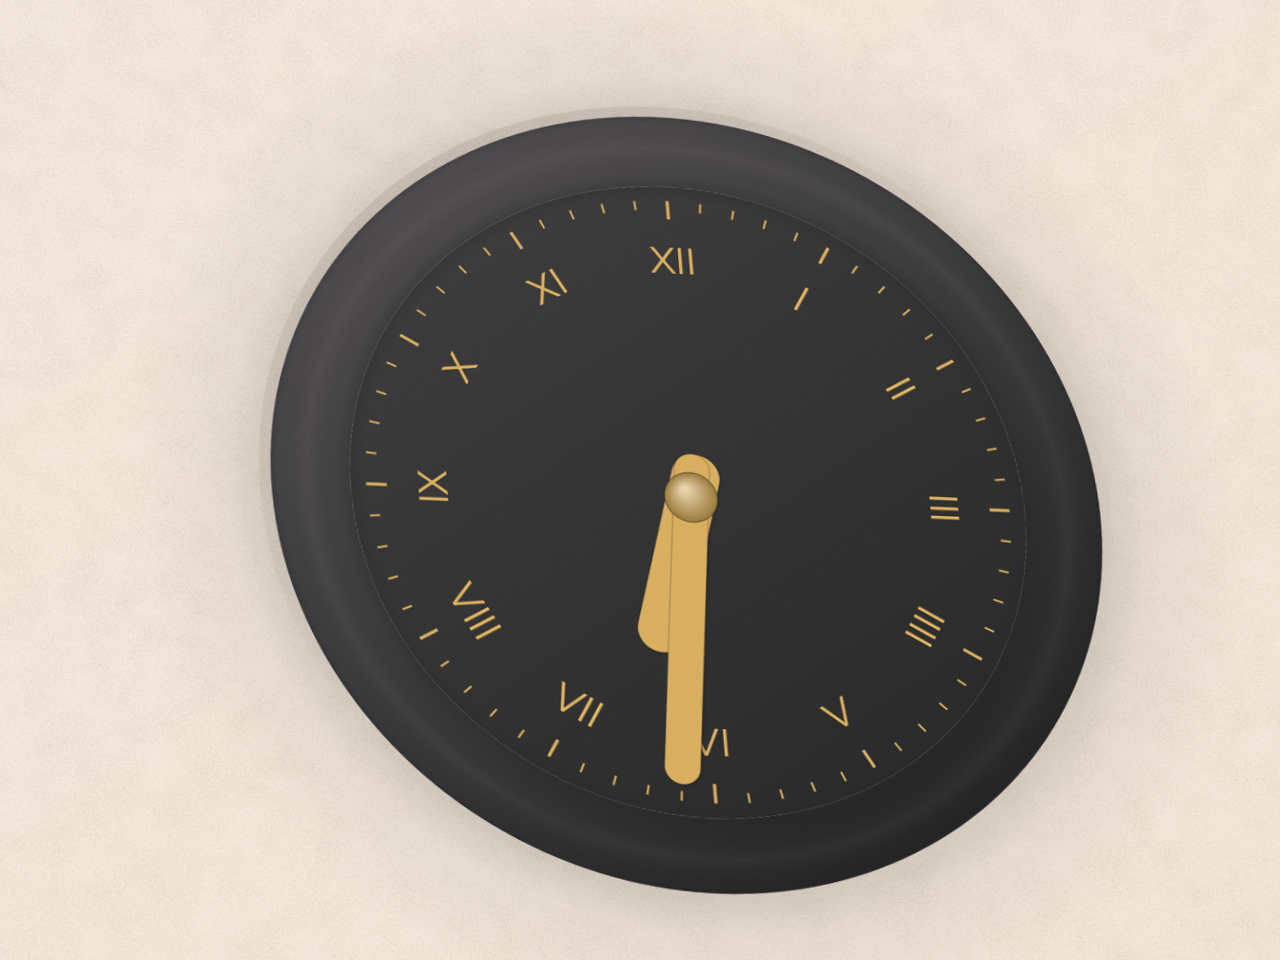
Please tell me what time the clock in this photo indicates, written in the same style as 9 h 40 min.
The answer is 6 h 31 min
